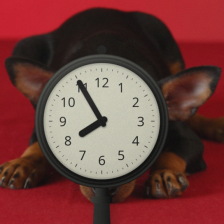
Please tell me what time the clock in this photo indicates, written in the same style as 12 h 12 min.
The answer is 7 h 55 min
